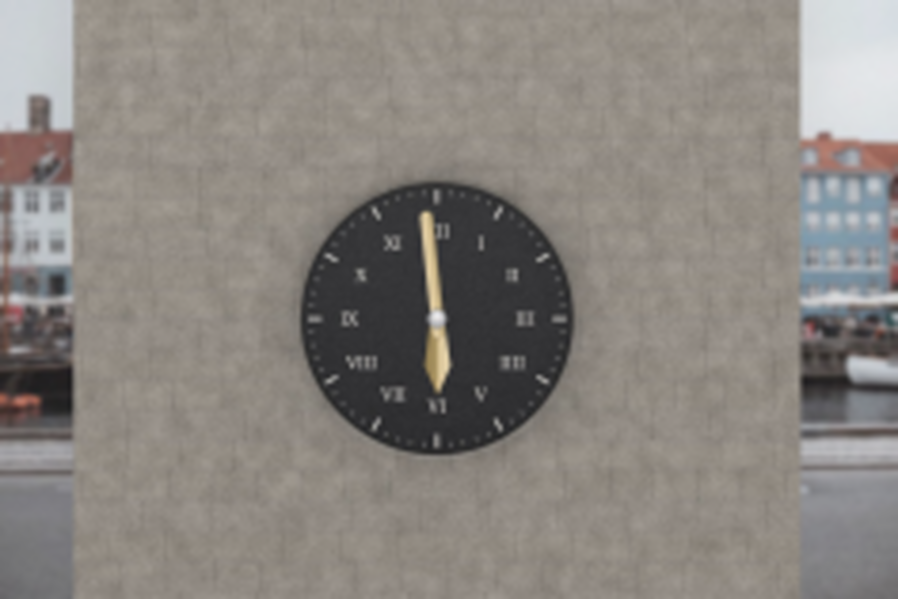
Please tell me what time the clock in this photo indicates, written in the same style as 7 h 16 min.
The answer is 5 h 59 min
